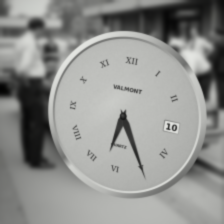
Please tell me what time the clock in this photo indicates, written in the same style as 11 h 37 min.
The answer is 6 h 25 min
